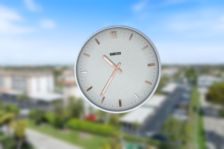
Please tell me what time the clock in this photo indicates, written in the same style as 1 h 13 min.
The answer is 10 h 36 min
